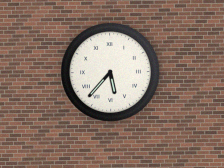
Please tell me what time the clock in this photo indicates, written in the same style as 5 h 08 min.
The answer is 5 h 37 min
